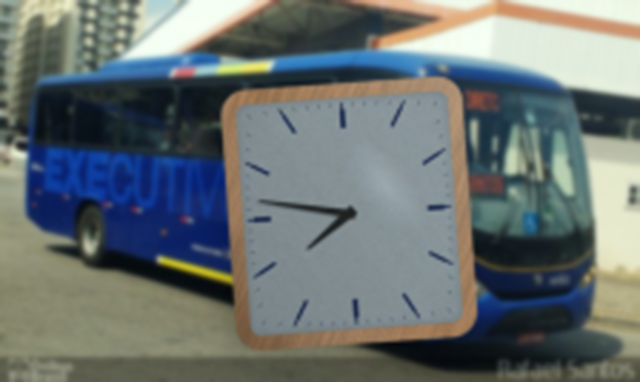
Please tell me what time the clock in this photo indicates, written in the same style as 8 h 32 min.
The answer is 7 h 47 min
